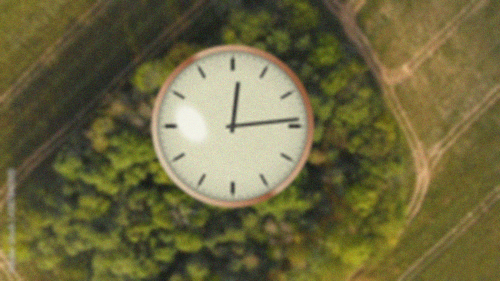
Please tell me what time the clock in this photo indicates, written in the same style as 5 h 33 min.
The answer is 12 h 14 min
